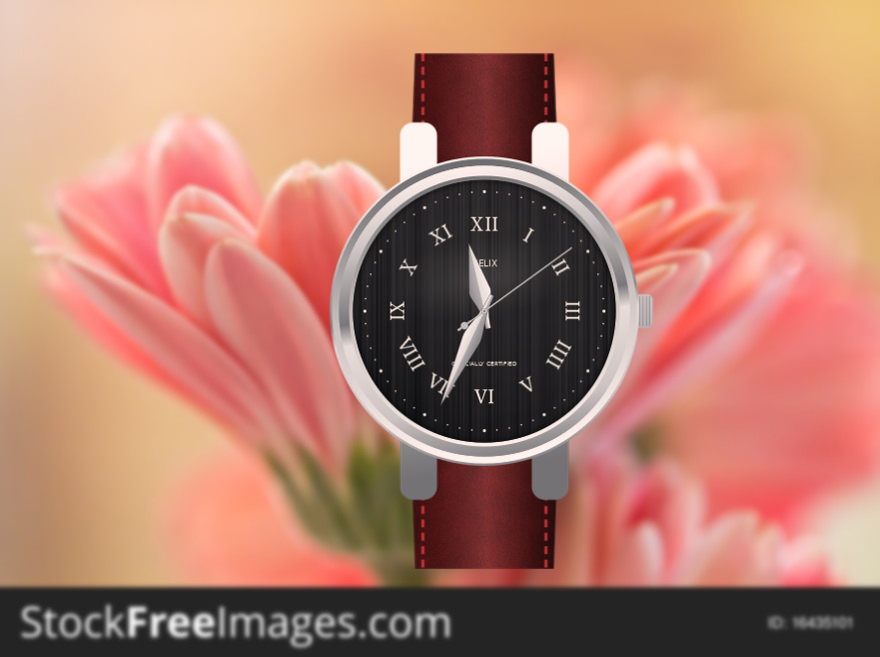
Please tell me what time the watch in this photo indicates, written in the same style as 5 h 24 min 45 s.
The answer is 11 h 34 min 09 s
